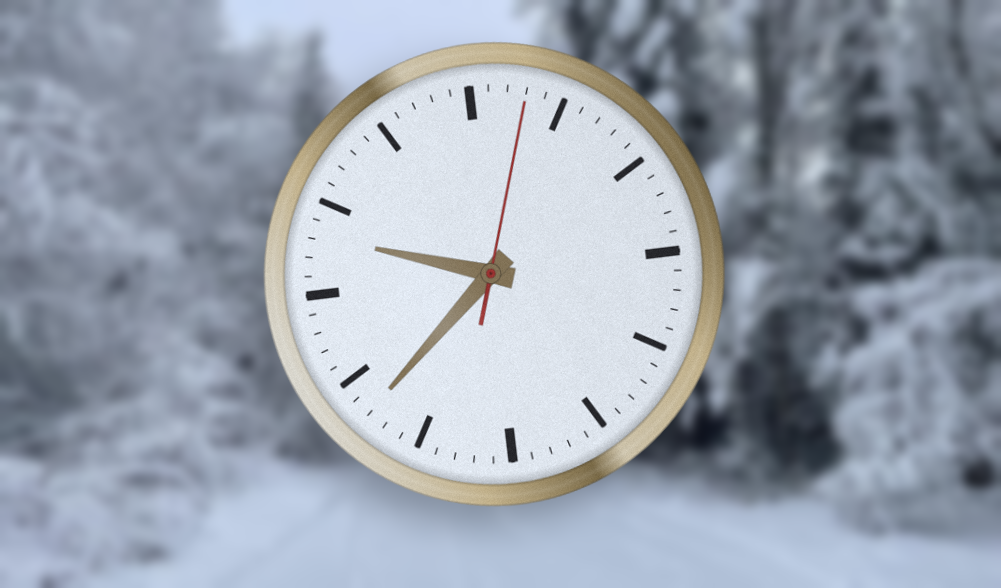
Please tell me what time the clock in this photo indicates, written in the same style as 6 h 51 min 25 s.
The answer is 9 h 38 min 03 s
